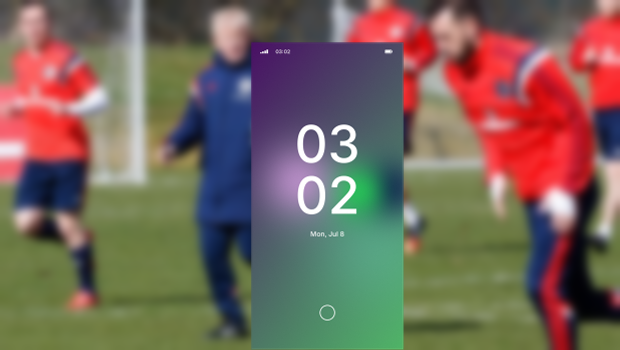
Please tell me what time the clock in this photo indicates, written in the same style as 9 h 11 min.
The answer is 3 h 02 min
